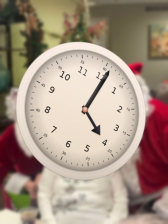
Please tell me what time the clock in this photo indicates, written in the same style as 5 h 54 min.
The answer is 4 h 01 min
